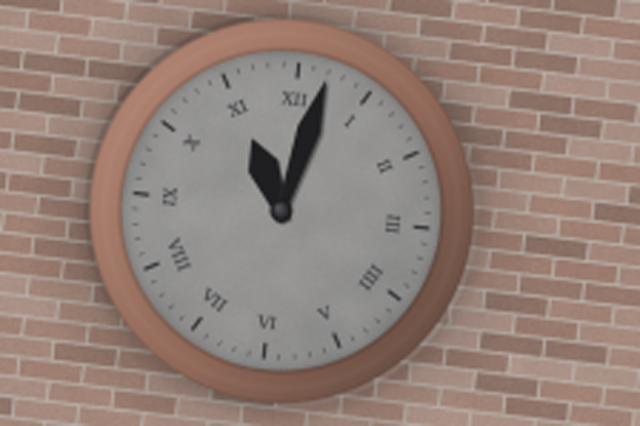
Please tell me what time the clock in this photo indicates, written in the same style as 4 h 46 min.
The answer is 11 h 02 min
